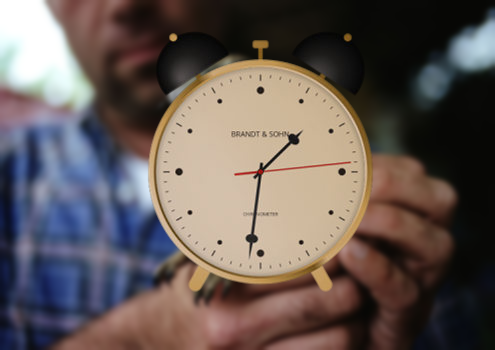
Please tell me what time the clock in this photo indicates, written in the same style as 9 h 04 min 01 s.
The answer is 1 h 31 min 14 s
